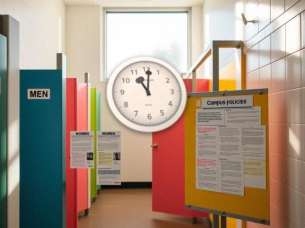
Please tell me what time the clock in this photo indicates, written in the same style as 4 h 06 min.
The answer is 11 h 01 min
